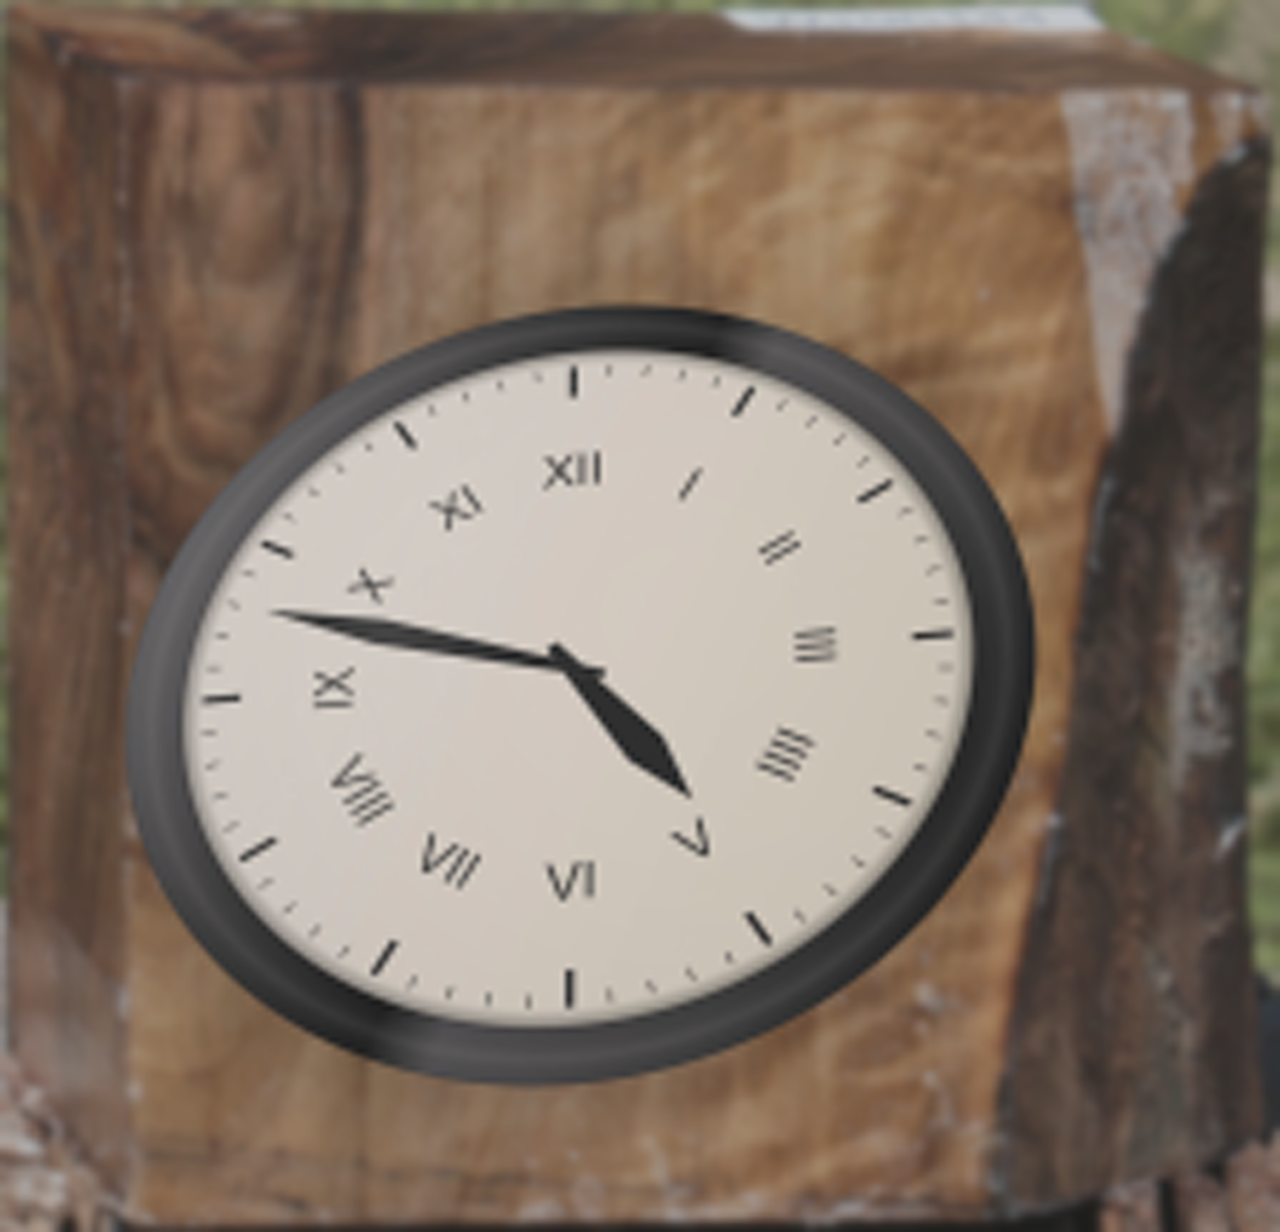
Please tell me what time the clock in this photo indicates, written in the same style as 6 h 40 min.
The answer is 4 h 48 min
